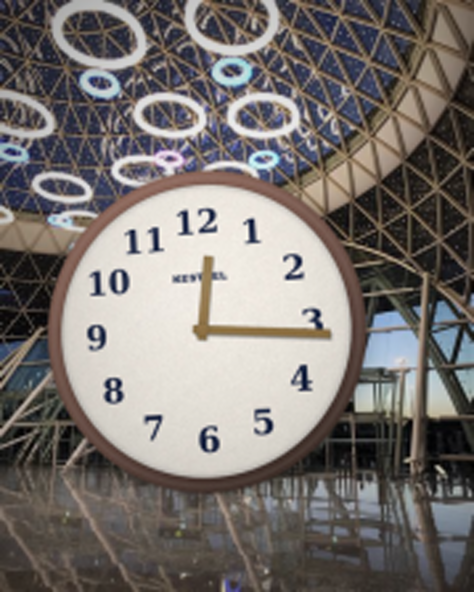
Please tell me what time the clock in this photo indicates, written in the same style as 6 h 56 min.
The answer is 12 h 16 min
